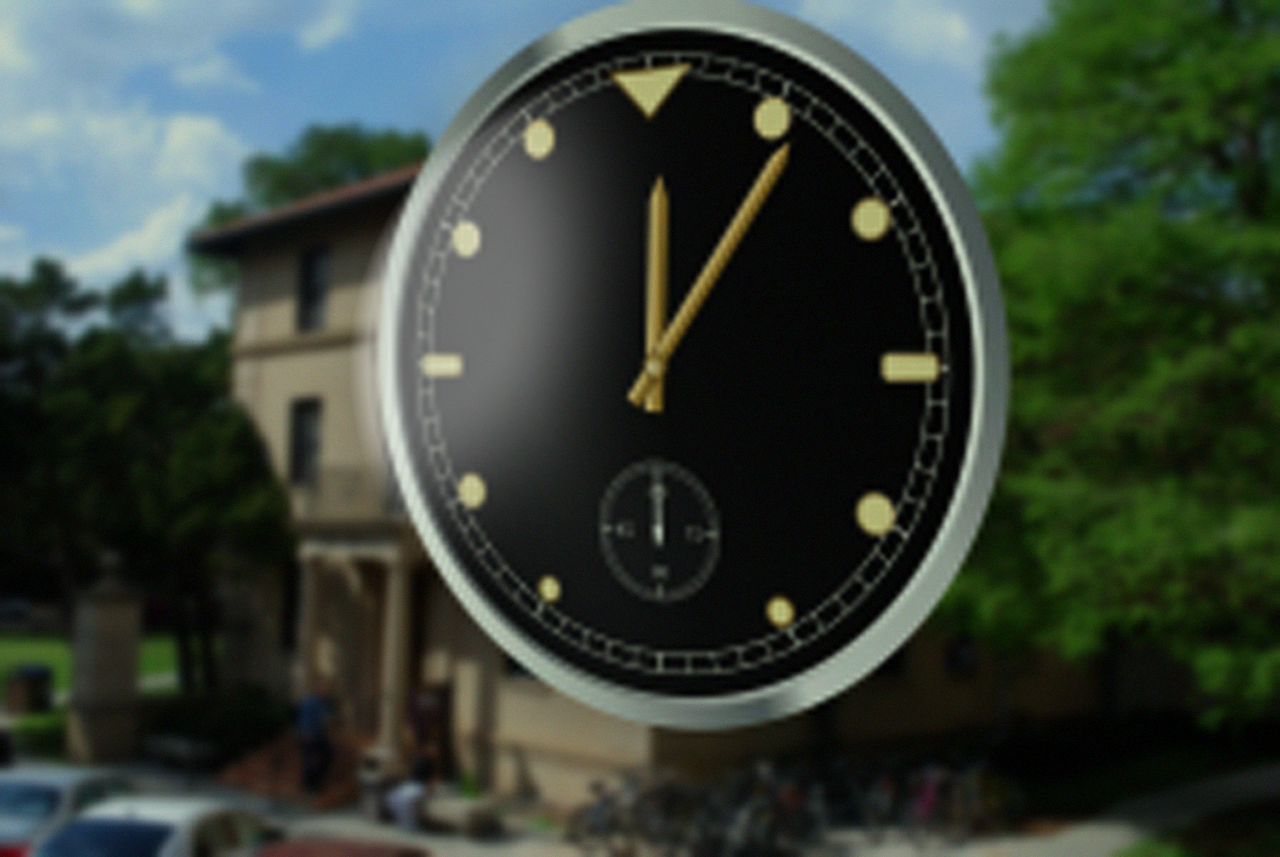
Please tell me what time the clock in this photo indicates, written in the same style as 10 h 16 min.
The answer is 12 h 06 min
